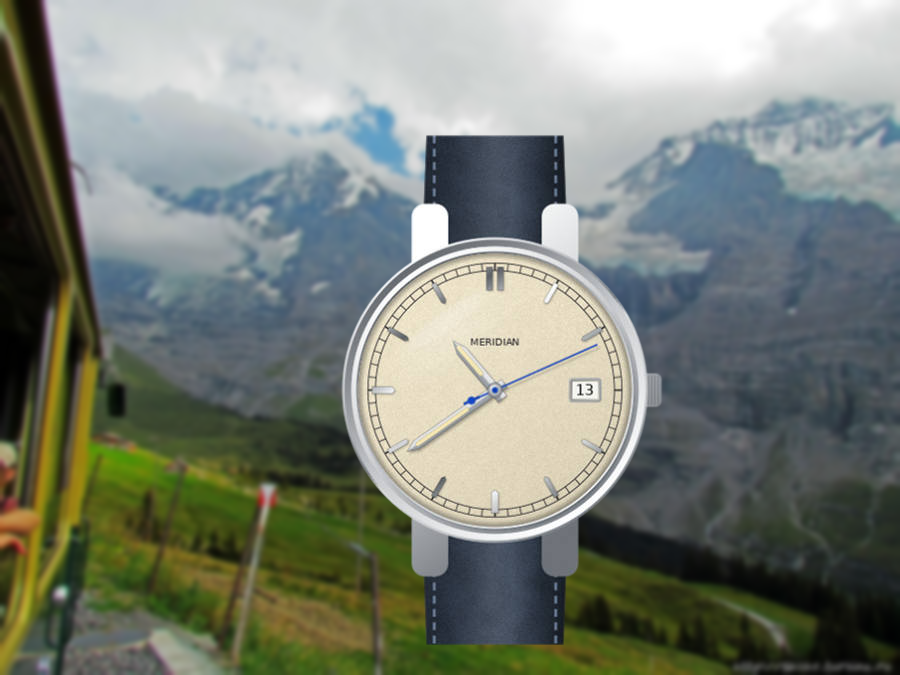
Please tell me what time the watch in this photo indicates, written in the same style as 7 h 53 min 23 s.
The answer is 10 h 39 min 11 s
